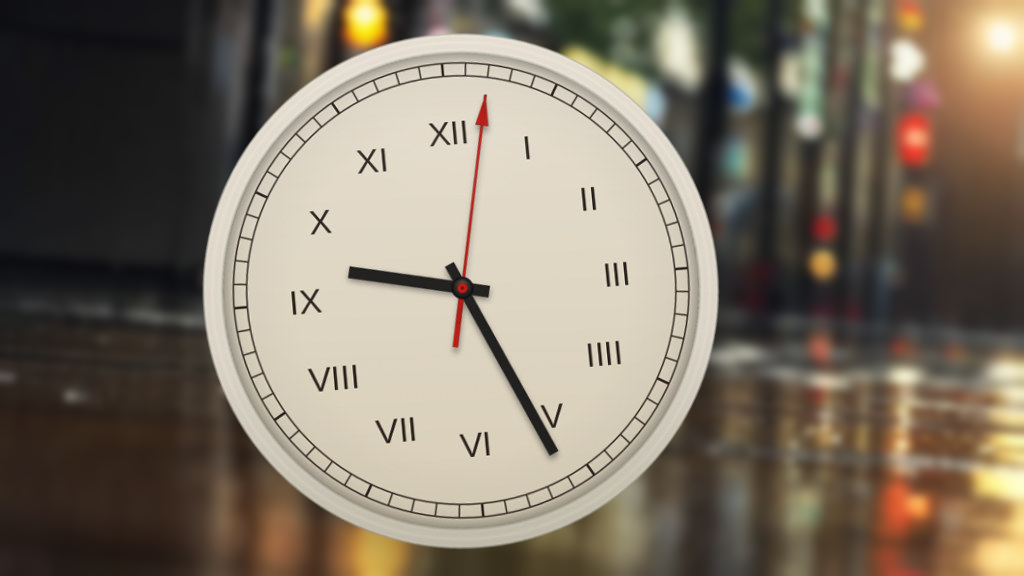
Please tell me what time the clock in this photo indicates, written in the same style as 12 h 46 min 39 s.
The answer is 9 h 26 min 02 s
